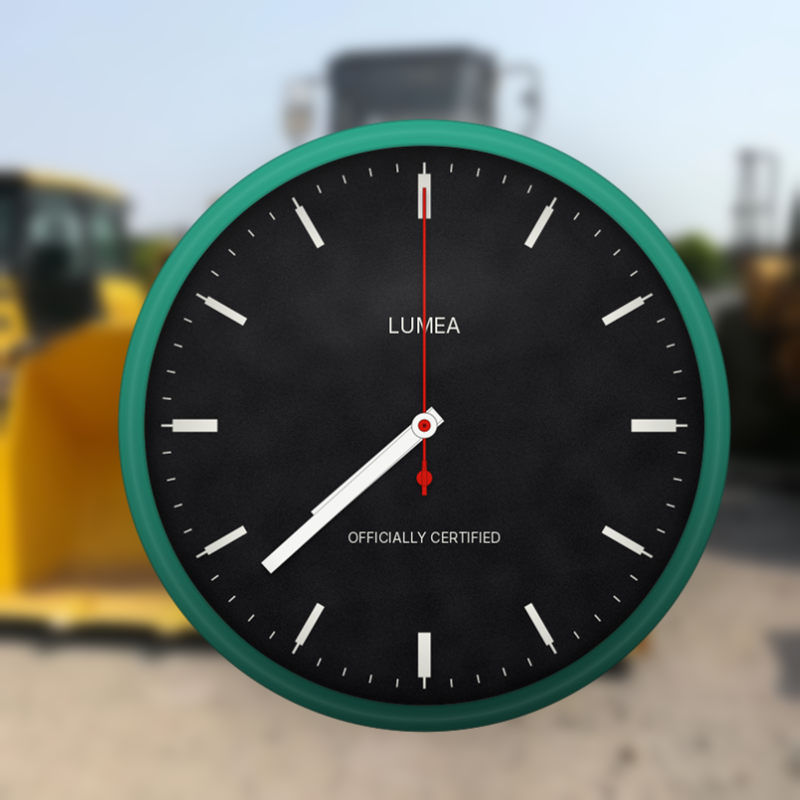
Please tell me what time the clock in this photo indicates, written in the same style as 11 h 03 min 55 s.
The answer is 7 h 38 min 00 s
